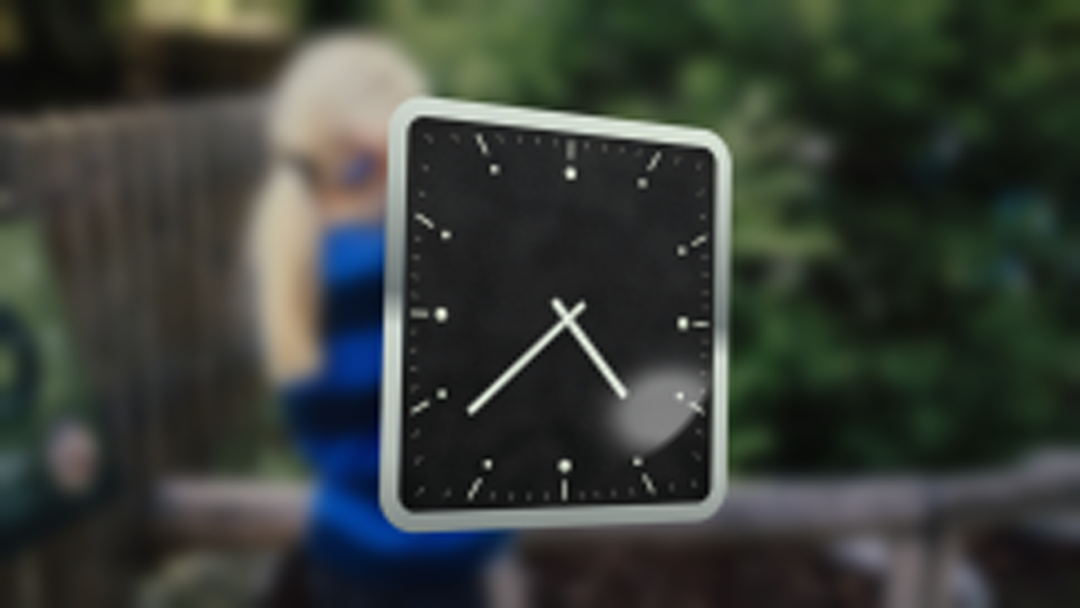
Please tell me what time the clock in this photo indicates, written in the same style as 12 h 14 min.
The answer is 4 h 38 min
